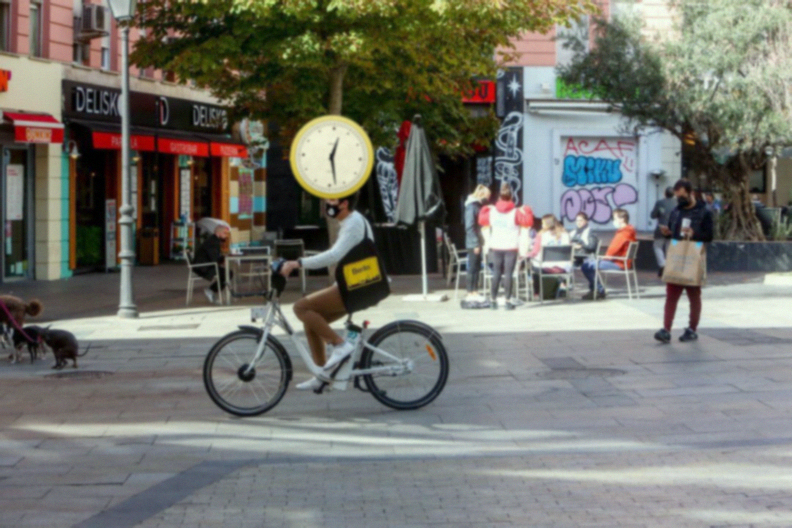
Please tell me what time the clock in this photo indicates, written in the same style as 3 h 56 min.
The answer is 12 h 28 min
